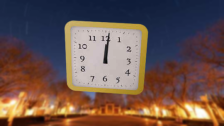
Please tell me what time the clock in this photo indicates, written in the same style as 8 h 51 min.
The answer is 12 h 01 min
